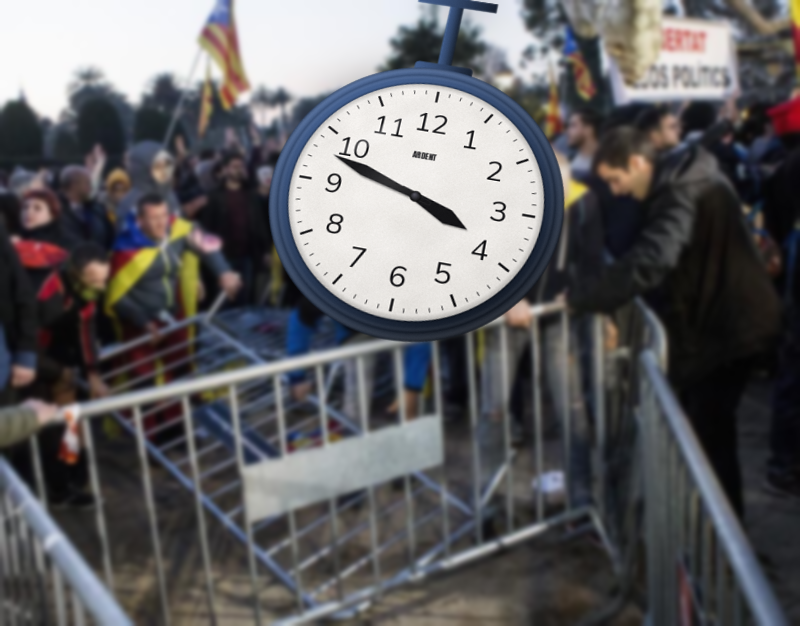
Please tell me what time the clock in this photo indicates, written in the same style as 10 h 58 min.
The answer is 3 h 48 min
